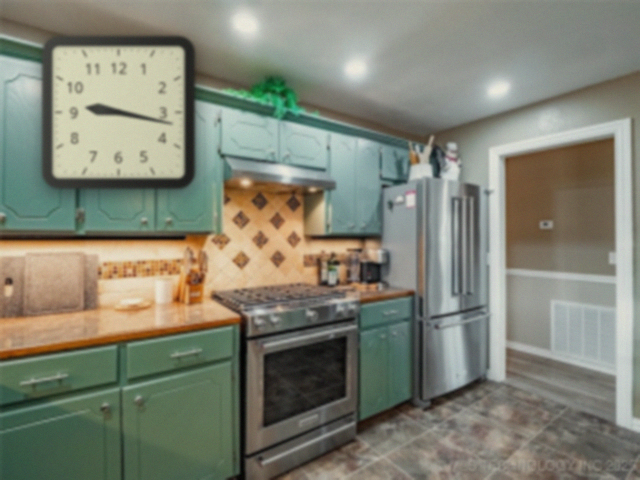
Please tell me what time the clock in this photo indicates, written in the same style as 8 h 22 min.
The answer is 9 h 17 min
